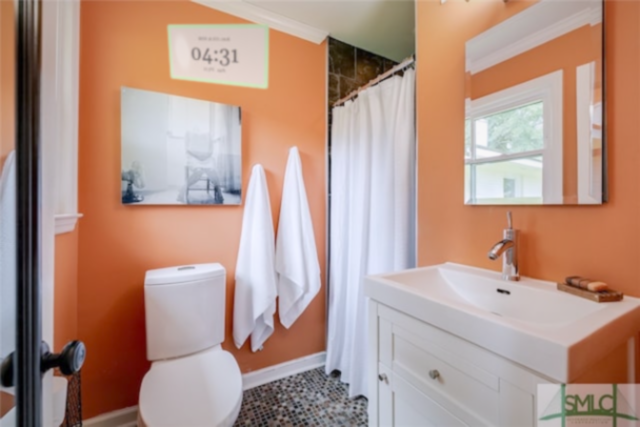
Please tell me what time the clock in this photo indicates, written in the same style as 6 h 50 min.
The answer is 4 h 31 min
